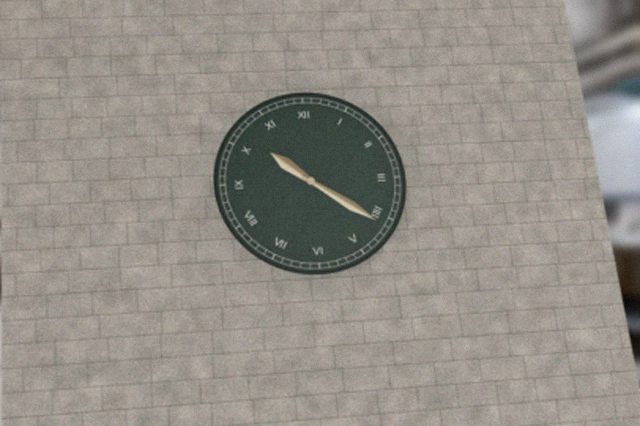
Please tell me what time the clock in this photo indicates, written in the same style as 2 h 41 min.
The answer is 10 h 21 min
